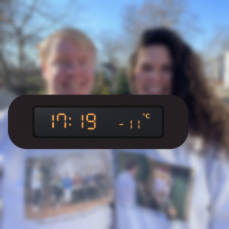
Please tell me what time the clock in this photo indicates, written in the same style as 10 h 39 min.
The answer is 17 h 19 min
